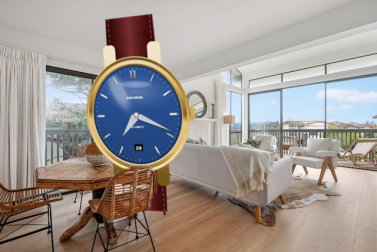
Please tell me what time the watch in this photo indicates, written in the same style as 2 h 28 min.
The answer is 7 h 19 min
